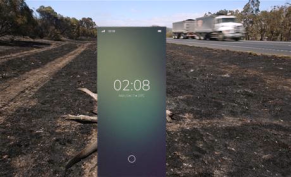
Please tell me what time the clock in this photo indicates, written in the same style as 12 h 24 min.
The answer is 2 h 08 min
